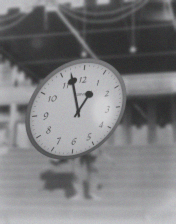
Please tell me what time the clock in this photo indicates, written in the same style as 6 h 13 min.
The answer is 12 h 57 min
